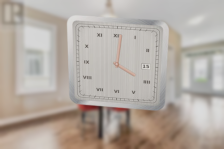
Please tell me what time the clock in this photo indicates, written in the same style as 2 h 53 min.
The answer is 4 h 01 min
